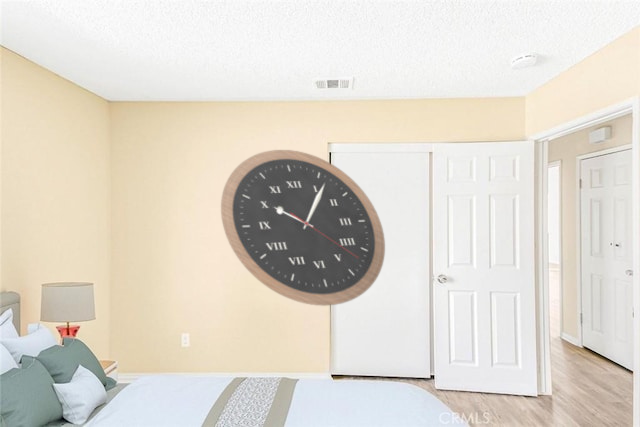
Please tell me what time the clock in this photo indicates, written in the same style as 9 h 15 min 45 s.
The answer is 10 h 06 min 22 s
